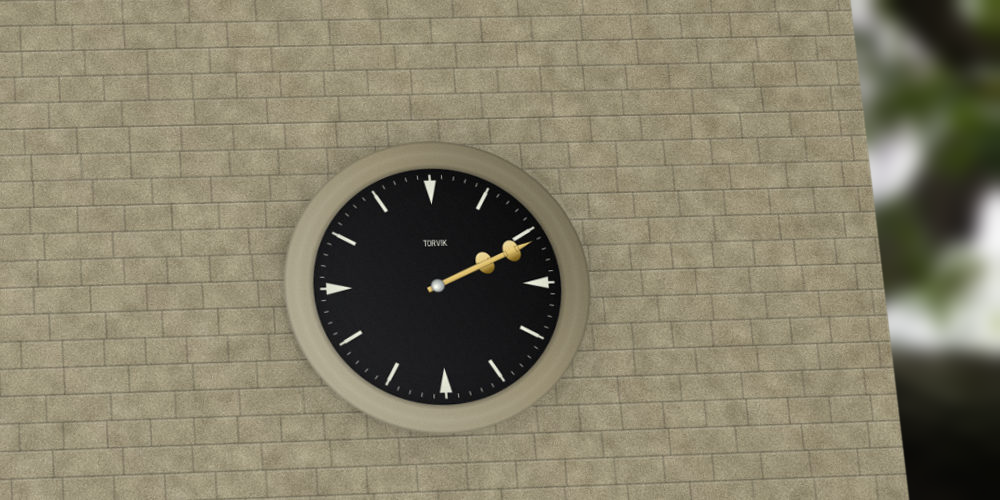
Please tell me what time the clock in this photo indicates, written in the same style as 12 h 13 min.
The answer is 2 h 11 min
